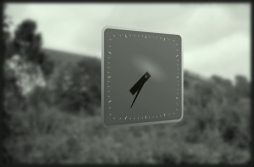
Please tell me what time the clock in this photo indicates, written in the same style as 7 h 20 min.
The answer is 7 h 35 min
